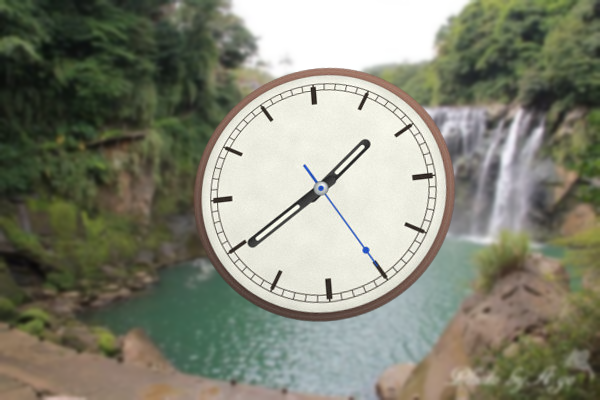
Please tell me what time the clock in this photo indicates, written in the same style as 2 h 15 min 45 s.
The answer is 1 h 39 min 25 s
